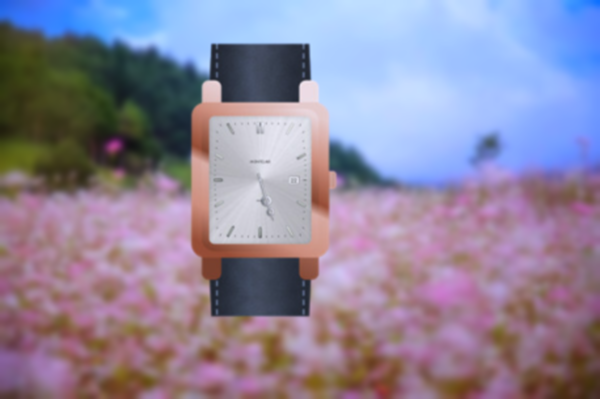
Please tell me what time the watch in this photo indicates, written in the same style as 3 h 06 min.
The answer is 5 h 27 min
